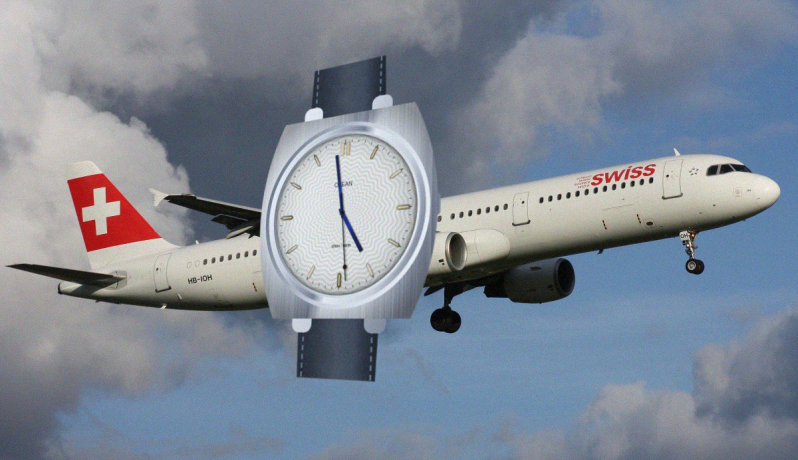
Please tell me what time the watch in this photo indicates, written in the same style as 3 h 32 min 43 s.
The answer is 4 h 58 min 29 s
